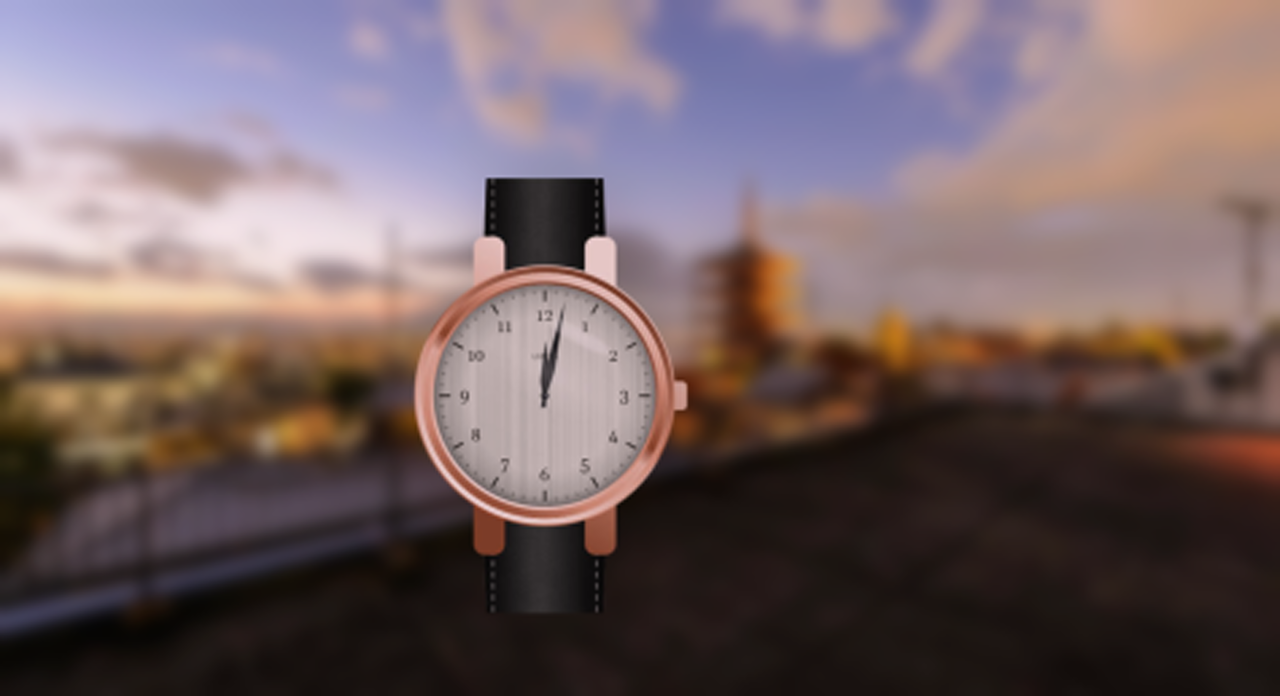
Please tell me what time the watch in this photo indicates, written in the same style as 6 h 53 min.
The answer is 12 h 02 min
